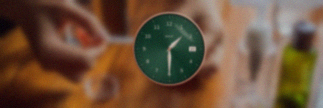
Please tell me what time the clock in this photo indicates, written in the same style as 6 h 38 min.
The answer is 1 h 30 min
